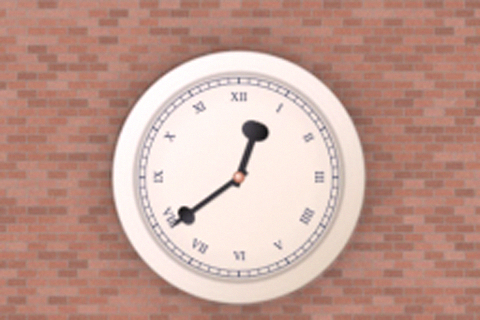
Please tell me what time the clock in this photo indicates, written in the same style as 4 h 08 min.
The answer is 12 h 39 min
